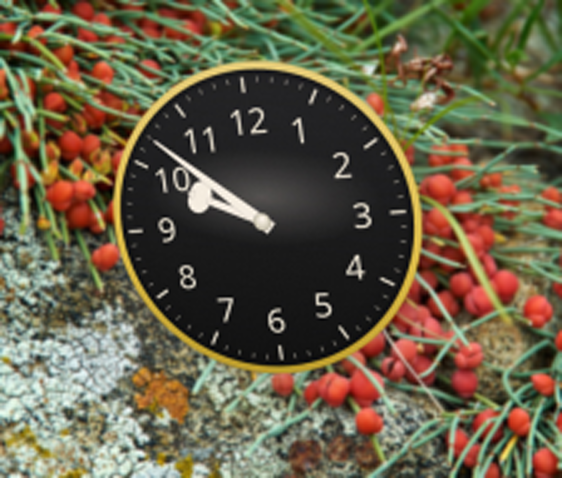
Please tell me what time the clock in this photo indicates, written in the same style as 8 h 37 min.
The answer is 9 h 52 min
